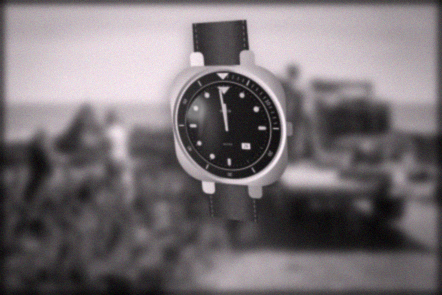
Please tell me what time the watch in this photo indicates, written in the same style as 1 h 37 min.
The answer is 11 h 59 min
